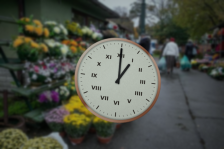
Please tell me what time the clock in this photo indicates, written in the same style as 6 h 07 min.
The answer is 1 h 00 min
